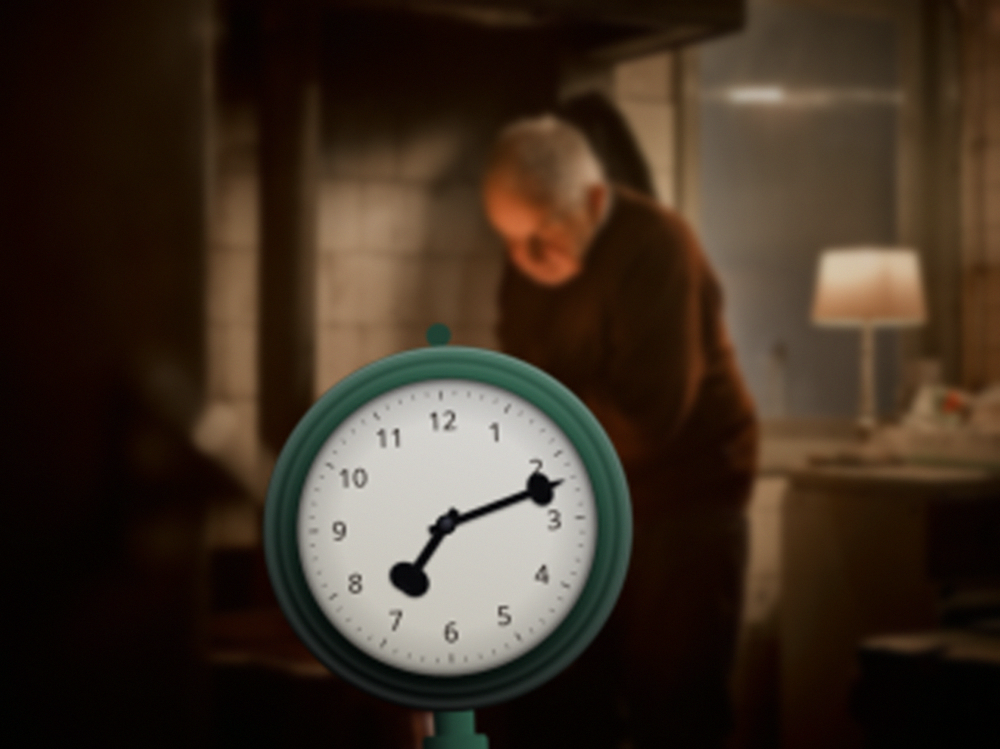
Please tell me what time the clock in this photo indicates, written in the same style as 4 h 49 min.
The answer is 7 h 12 min
